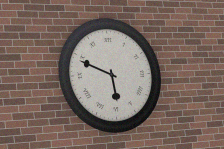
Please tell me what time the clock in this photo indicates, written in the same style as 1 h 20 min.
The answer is 5 h 49 min
